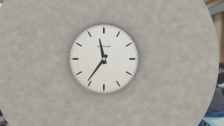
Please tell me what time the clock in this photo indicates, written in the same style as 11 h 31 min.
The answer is 11 h 36 min
